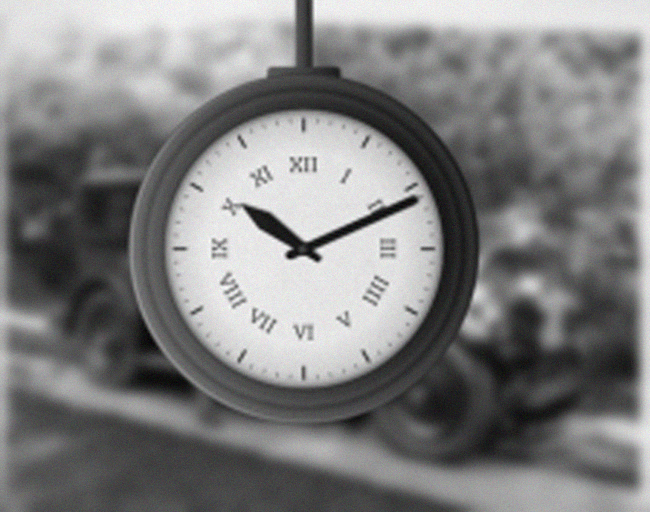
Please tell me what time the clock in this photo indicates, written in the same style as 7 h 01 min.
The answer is 10 h 11 min
